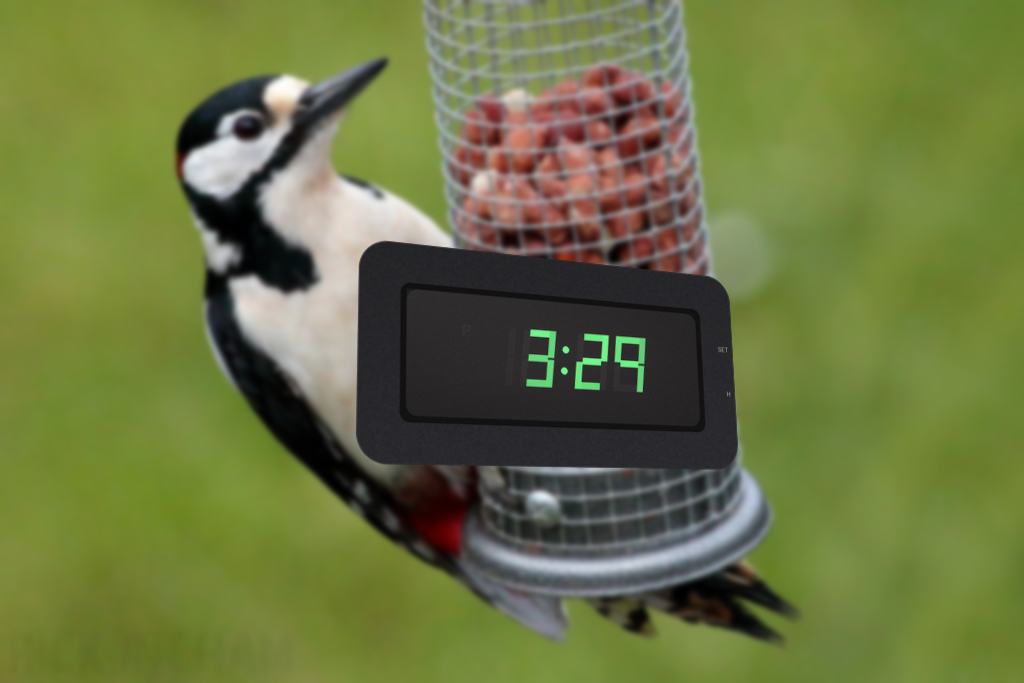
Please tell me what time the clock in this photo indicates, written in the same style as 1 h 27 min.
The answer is 3 h 29 min
